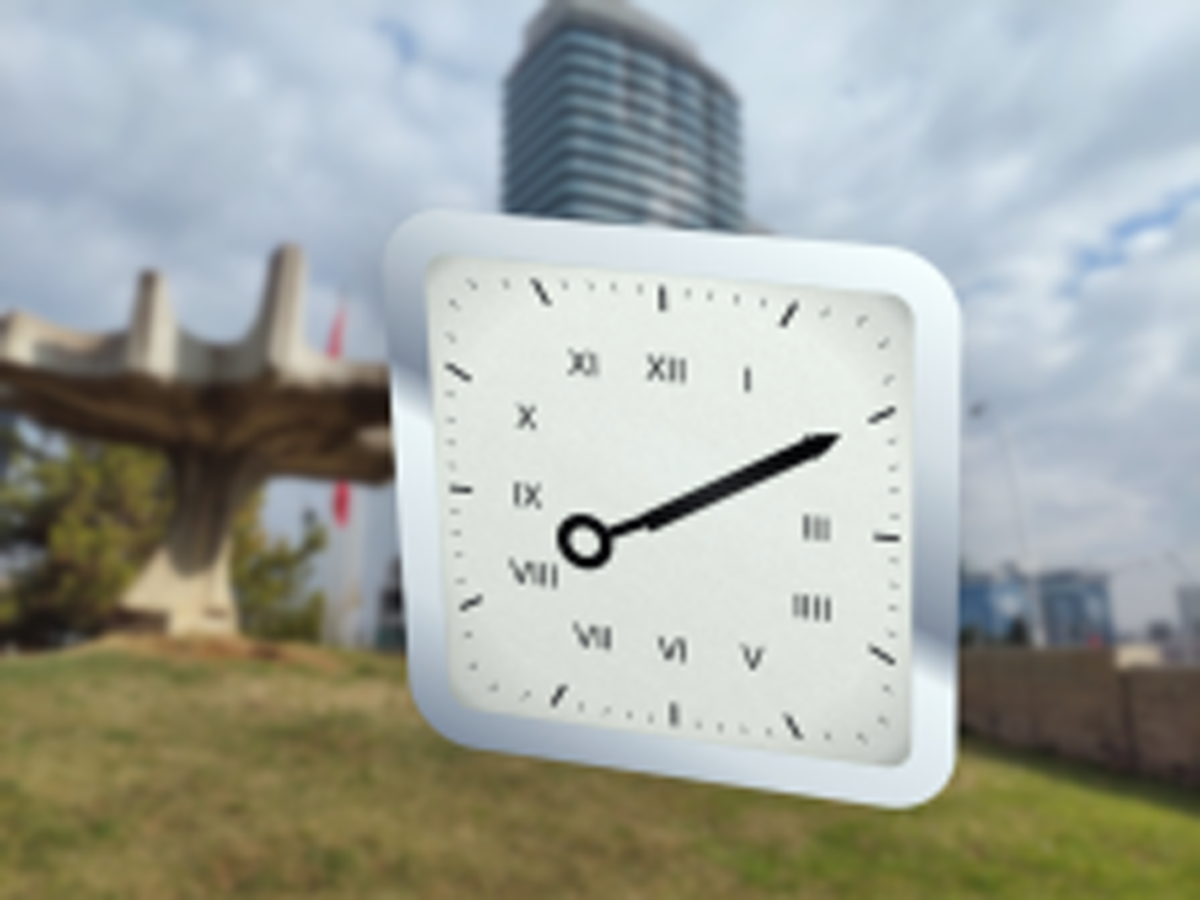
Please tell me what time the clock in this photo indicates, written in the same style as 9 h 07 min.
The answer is 8 h 10 min
